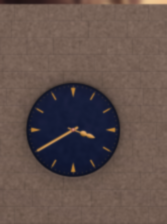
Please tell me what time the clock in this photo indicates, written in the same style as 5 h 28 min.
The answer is 3 h 40 min
